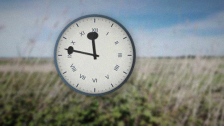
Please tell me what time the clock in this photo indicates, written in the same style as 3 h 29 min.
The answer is 11 h 47 min
